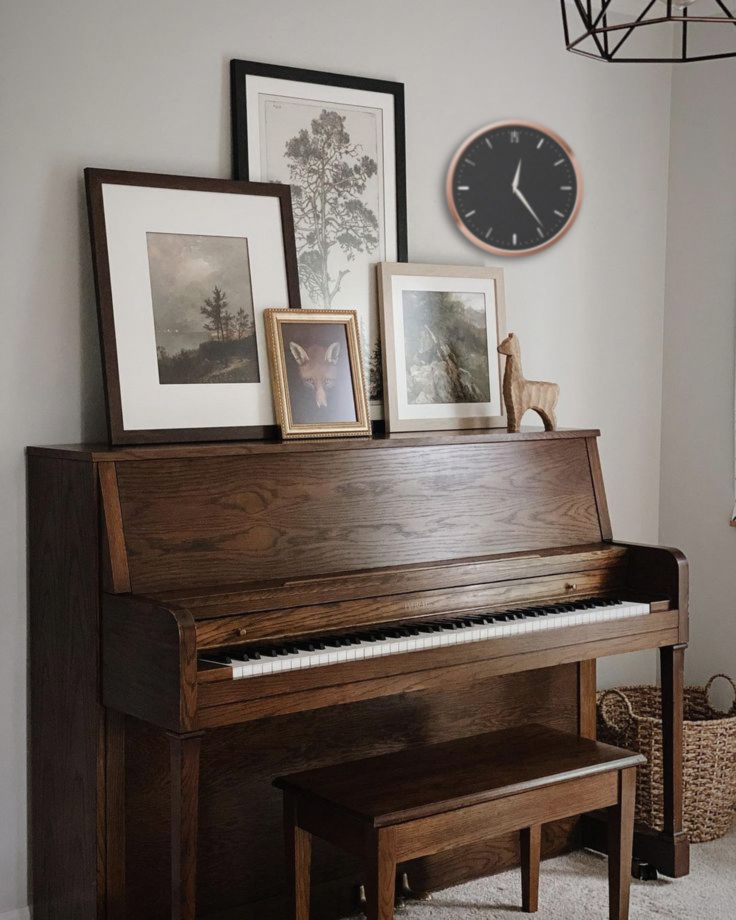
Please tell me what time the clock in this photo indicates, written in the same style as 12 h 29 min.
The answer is 12 h 24 min
